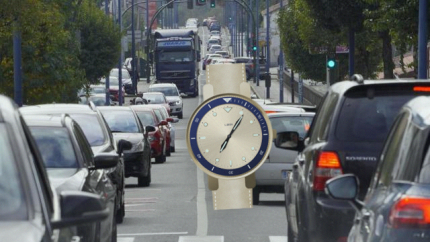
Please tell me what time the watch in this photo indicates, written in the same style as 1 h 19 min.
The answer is 7 h 06 min
